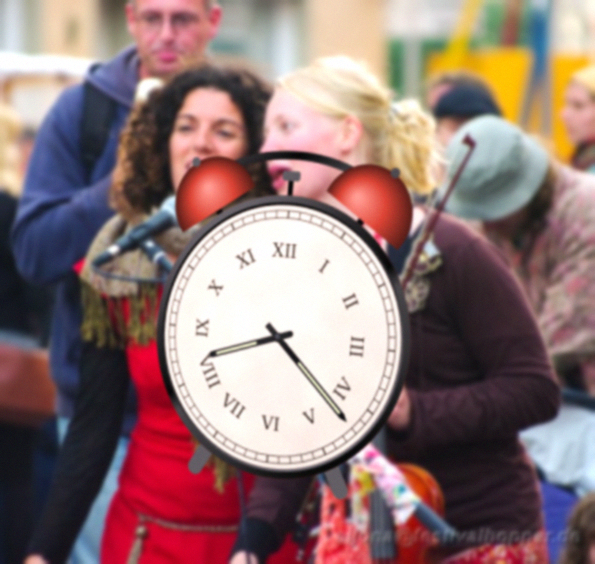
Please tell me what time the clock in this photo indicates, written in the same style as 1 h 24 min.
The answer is 8 h 22 min
